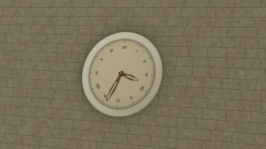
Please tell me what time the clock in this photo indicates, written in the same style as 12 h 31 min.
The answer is 3 h 34 min
